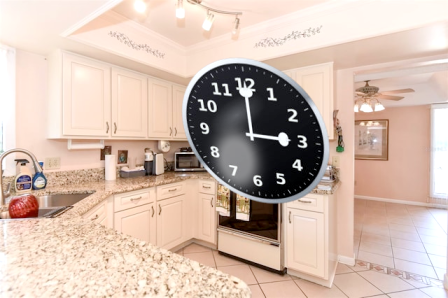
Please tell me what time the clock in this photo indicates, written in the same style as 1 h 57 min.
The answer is 3 h 00 min
